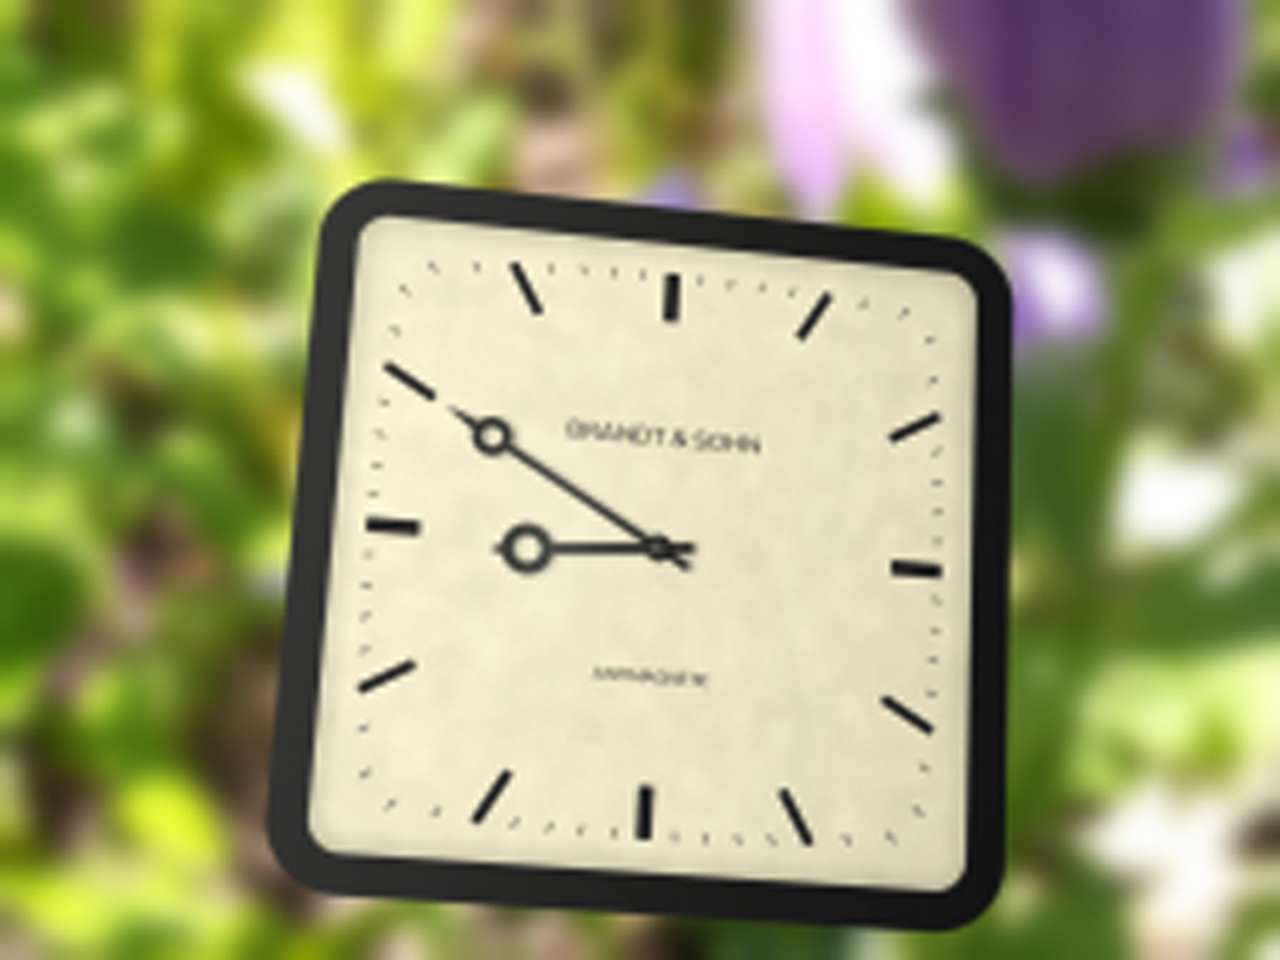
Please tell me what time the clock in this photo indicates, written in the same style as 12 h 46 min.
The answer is 8 h 50 min
